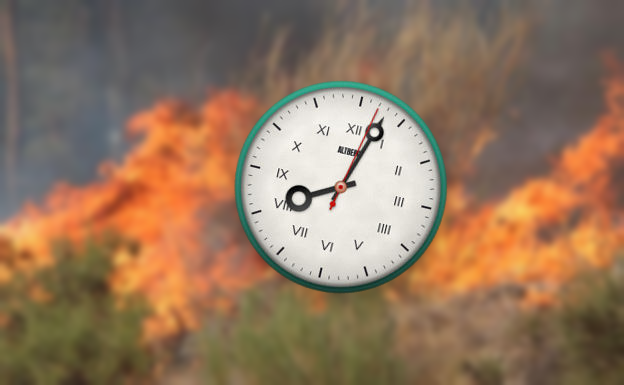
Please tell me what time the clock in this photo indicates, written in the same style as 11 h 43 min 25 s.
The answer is 8 h 03 min 02 s
